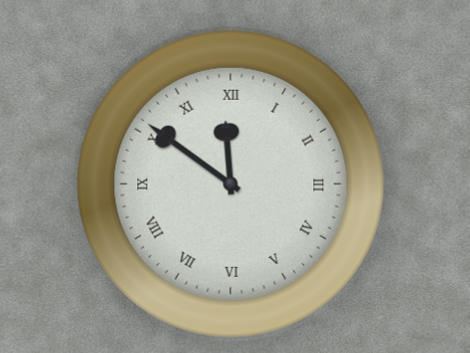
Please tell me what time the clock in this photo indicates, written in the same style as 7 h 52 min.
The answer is 11 h 51 min
